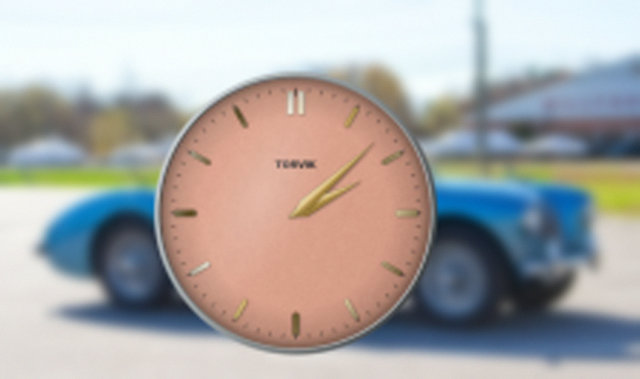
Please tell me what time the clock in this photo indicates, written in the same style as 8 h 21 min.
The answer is 2 h 08 min
